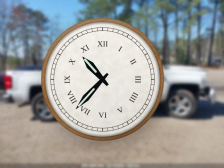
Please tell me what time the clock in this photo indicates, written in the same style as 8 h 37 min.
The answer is 10 h 37 min
